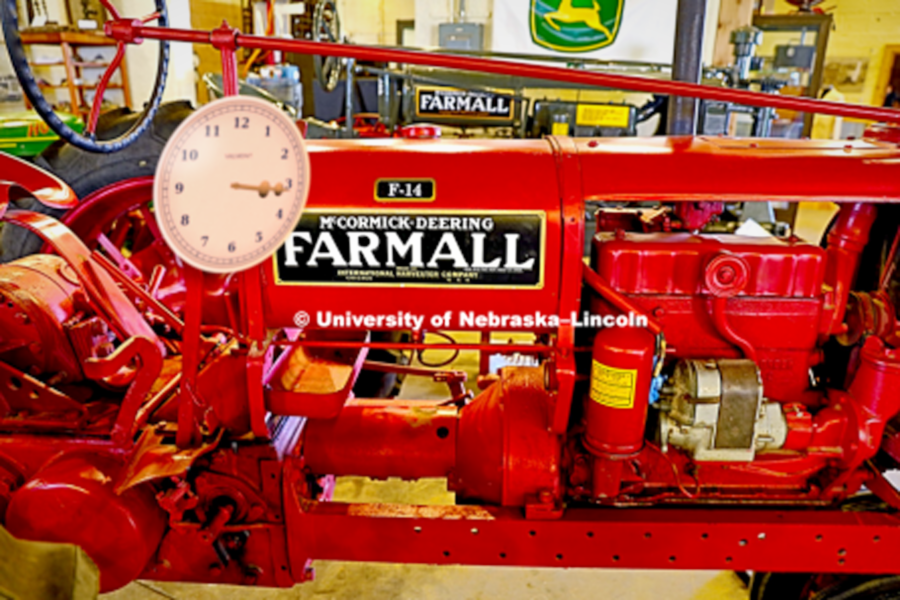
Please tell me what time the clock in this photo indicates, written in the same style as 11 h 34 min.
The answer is 3 h 16 min
